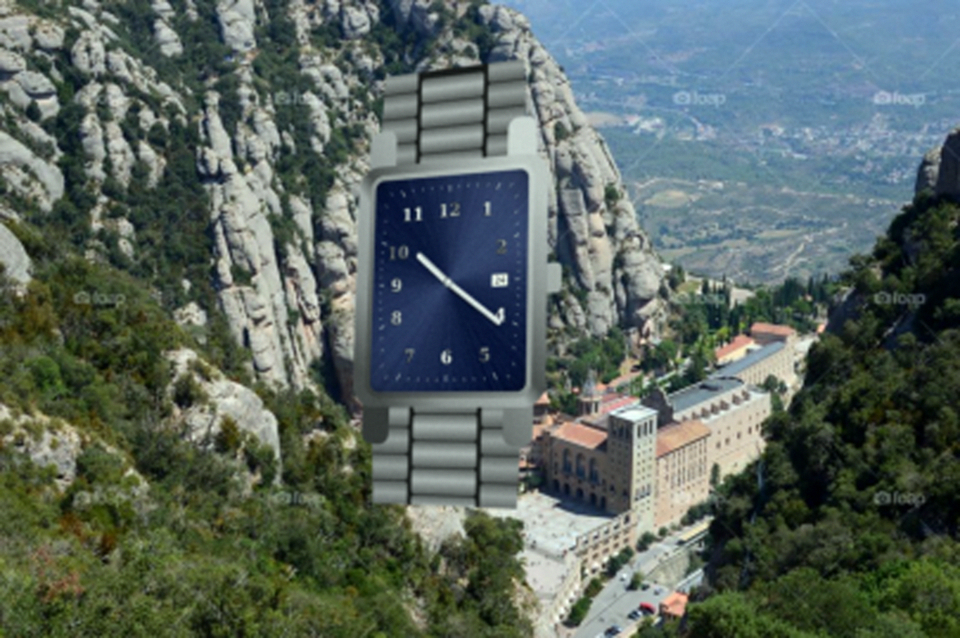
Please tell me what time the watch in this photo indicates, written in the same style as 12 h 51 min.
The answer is 10 h 21 min
